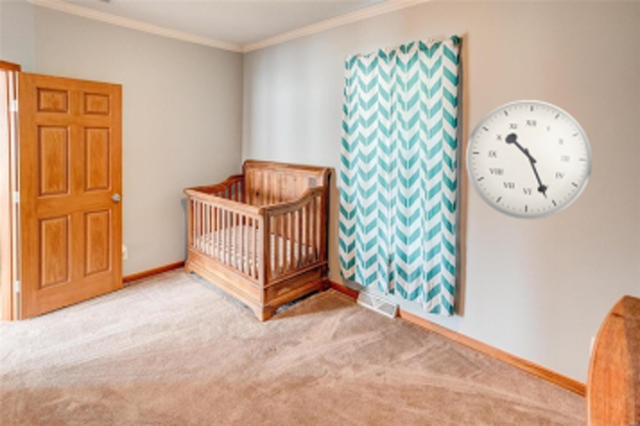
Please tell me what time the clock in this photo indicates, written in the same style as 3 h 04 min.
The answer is 10 h 26 min
